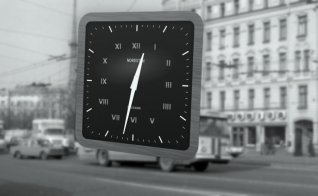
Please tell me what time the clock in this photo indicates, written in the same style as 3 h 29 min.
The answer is 12 h 32 min
